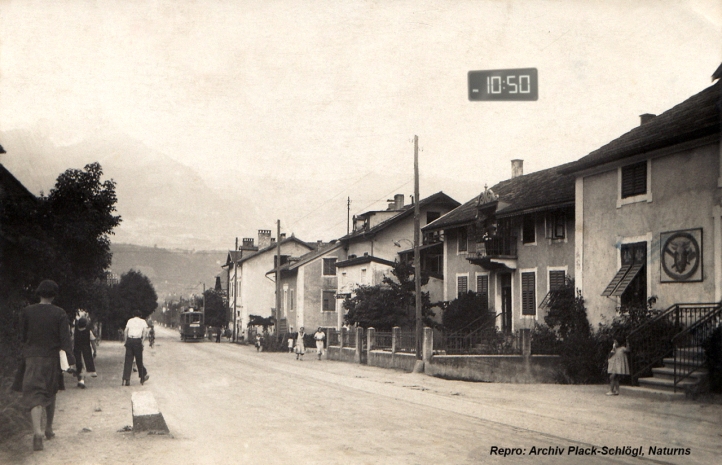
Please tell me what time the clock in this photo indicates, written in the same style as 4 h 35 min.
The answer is 10 h 50 min
